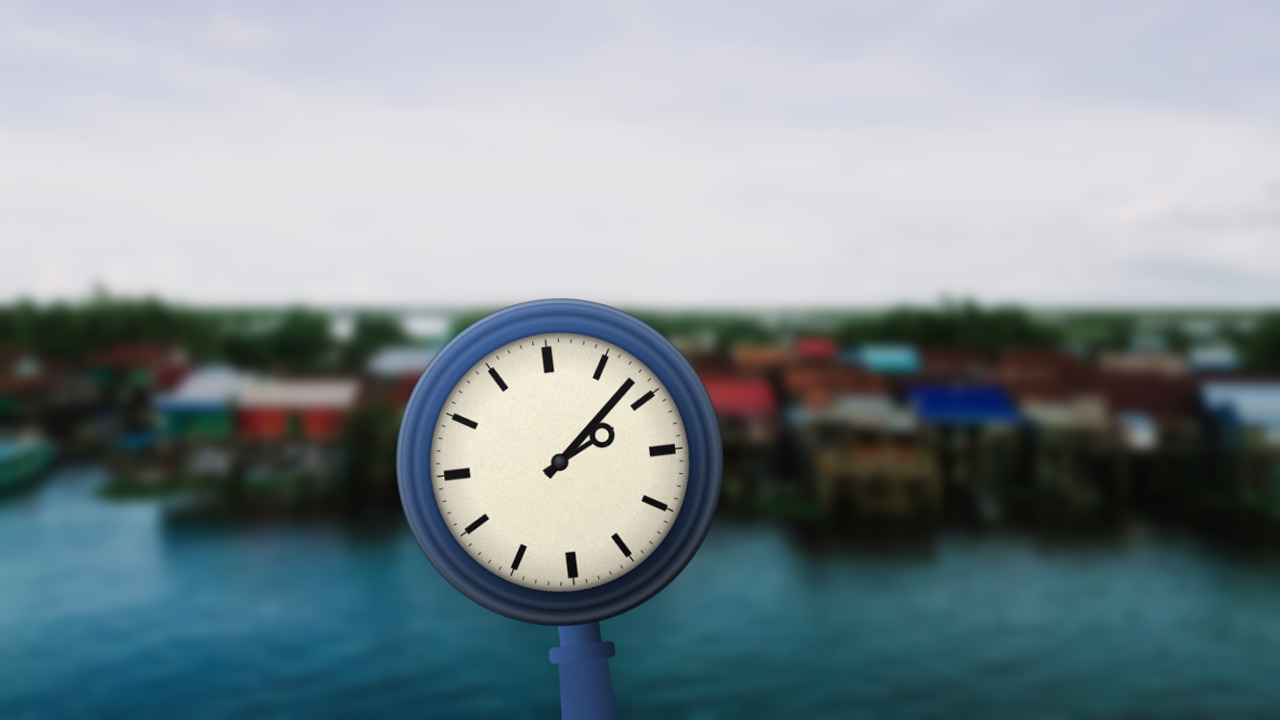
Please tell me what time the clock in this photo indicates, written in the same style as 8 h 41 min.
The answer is 2 h 08 min
